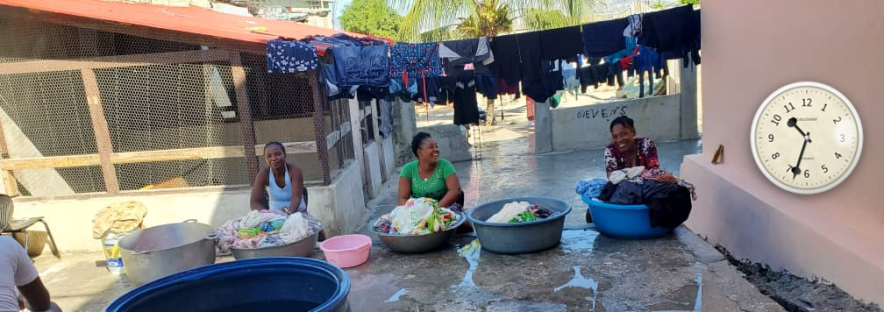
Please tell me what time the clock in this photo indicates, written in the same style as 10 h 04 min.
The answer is 10 h 33 min
